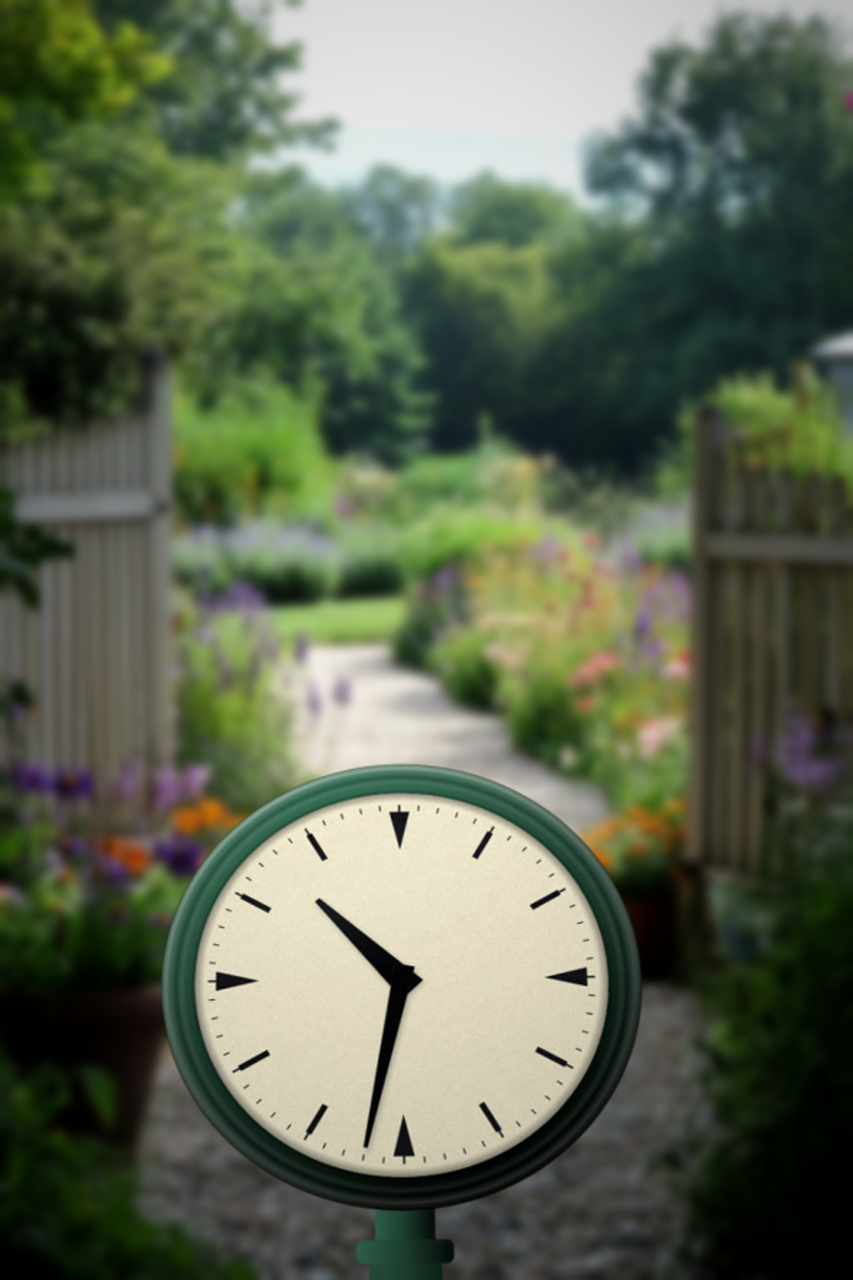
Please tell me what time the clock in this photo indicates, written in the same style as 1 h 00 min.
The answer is 10 h 32 min
